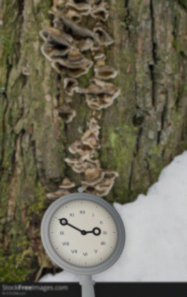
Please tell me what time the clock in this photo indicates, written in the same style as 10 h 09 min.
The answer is 2 h 50 min
